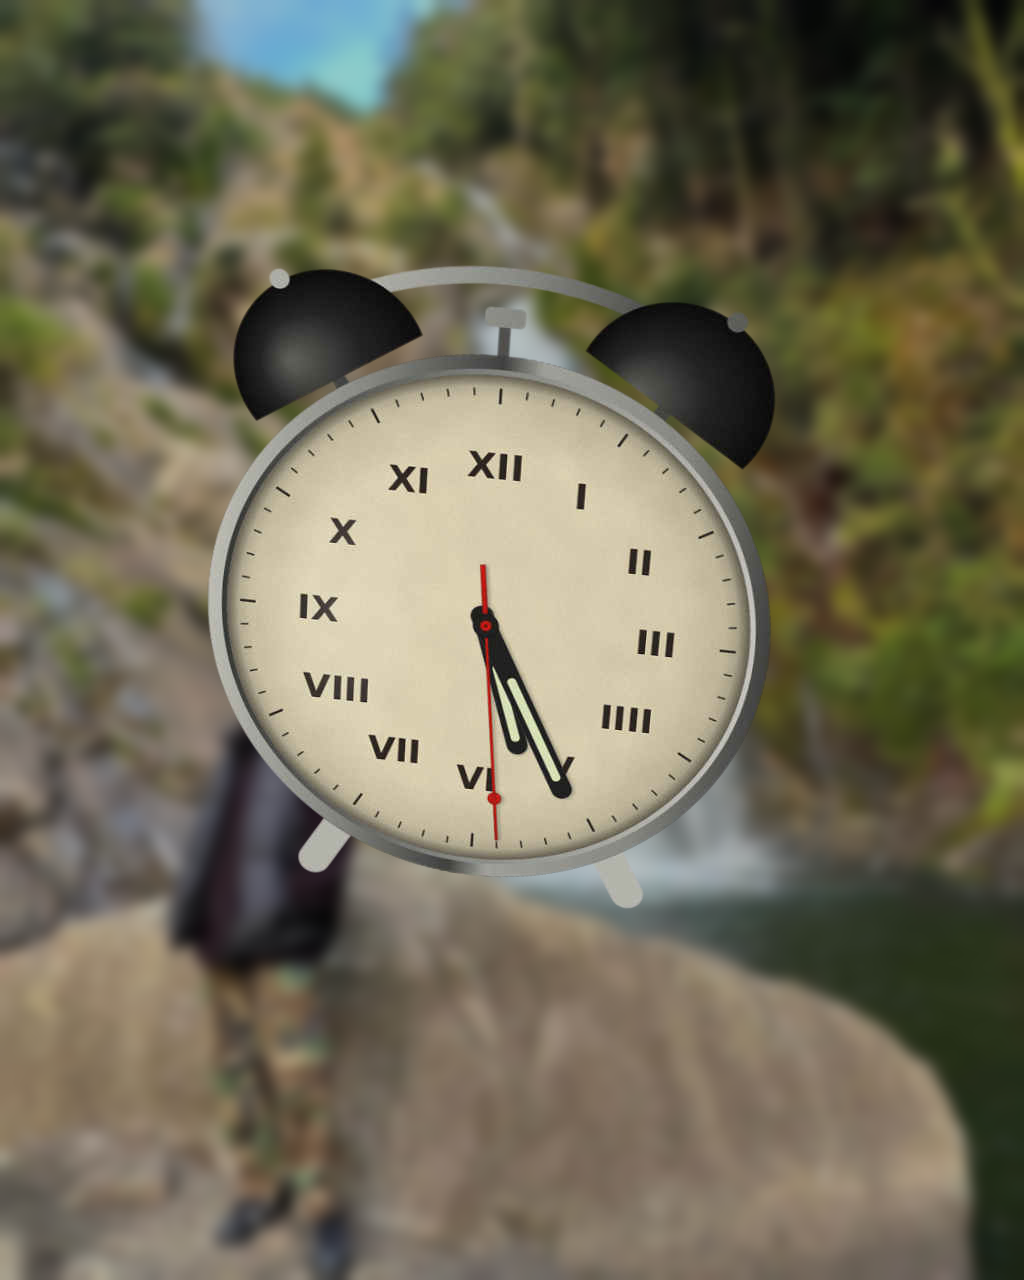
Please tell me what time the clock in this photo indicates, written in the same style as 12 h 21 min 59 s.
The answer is 5 h 25 min 29 s
